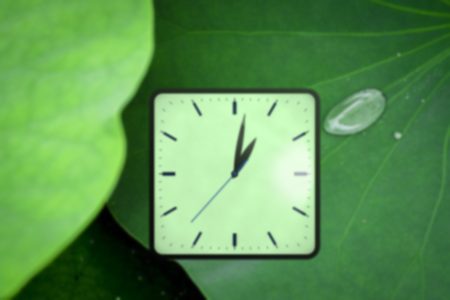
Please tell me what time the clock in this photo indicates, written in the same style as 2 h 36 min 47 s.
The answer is 1 h 01 min 37 s
